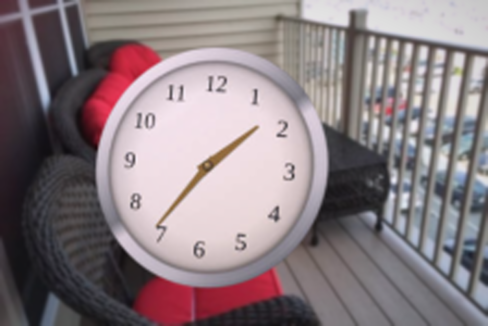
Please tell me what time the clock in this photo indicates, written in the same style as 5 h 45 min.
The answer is 1 h 36 min
